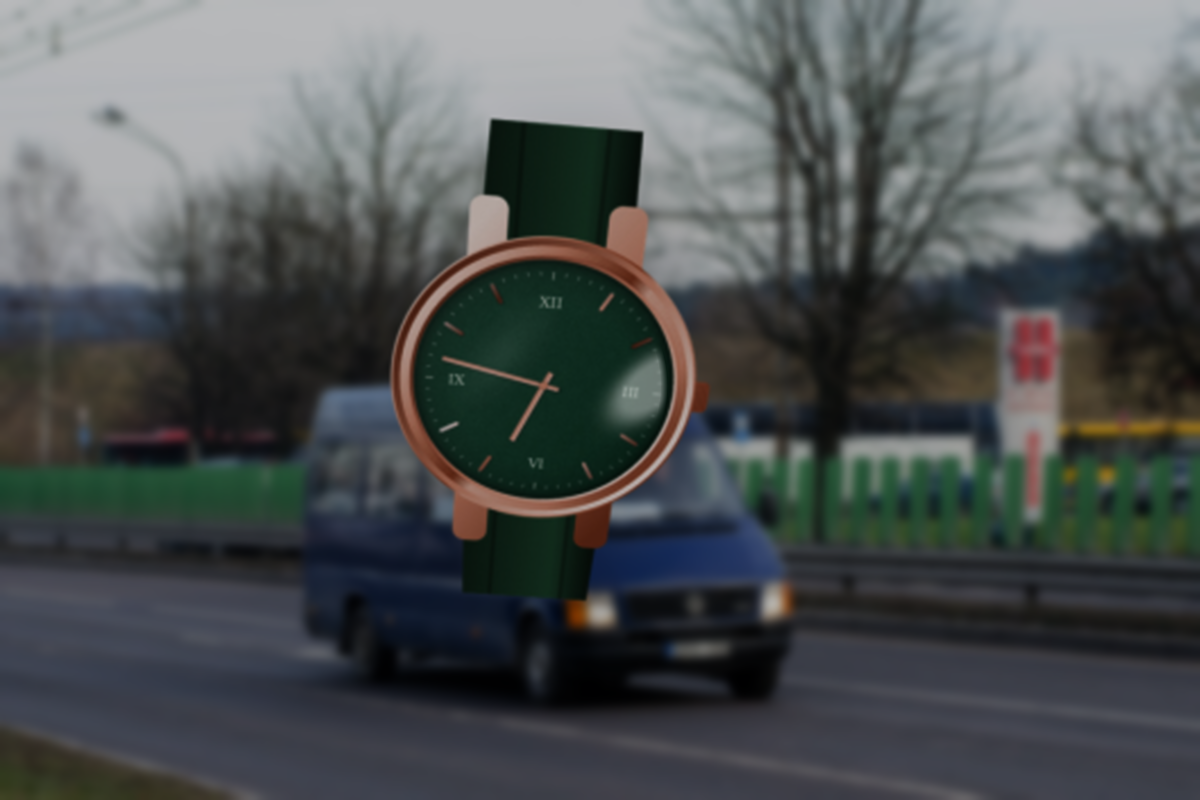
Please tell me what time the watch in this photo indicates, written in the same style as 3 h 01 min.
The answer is 6 h 47 min
